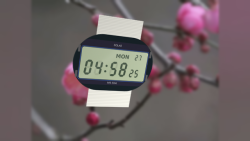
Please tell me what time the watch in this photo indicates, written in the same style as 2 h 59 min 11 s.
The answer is 4 h 58 min 25 s
